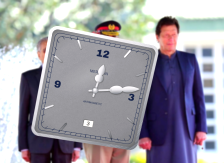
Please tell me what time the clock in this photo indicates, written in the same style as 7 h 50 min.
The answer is 12 h 13 min
